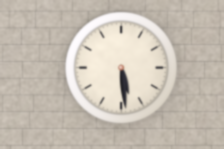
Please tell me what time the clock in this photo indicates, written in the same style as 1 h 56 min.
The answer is 5 h 29 min
